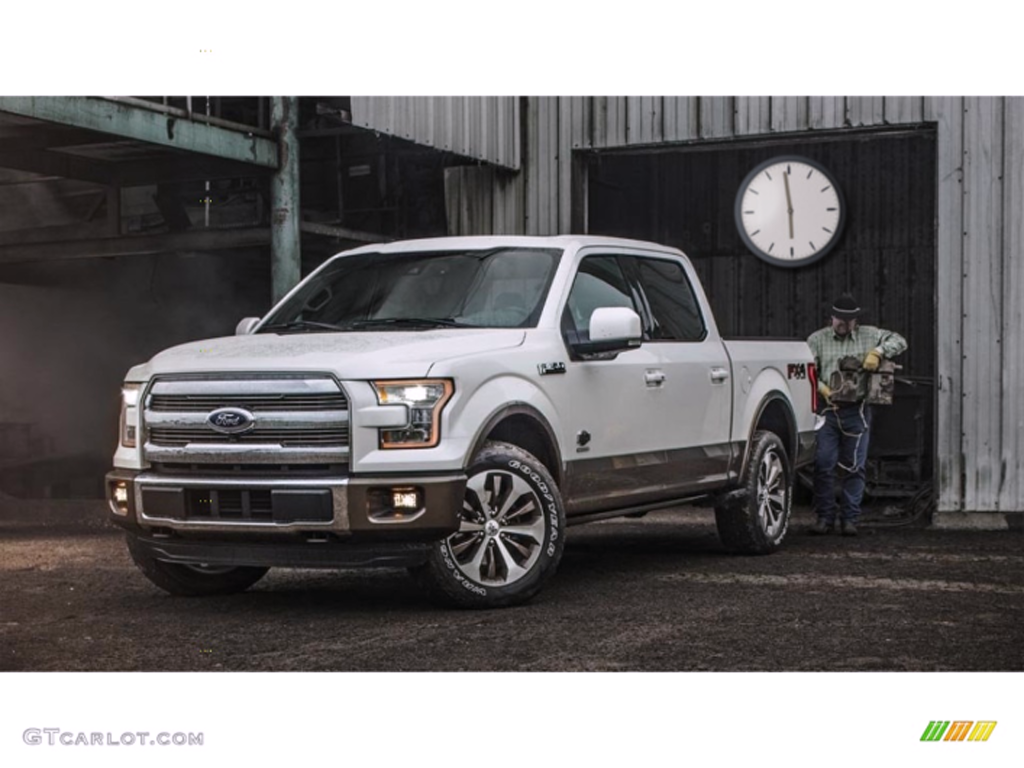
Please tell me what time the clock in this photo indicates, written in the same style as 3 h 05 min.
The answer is 5 h 59 min
